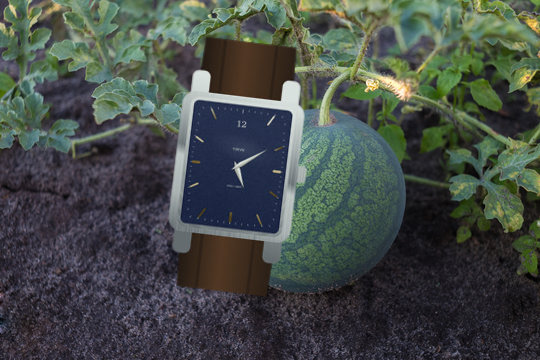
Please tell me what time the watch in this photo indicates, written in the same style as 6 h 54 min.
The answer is 5 h 09 min
